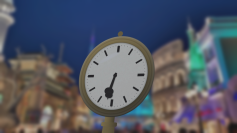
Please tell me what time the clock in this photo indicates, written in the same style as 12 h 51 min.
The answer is 6 h 32 min
